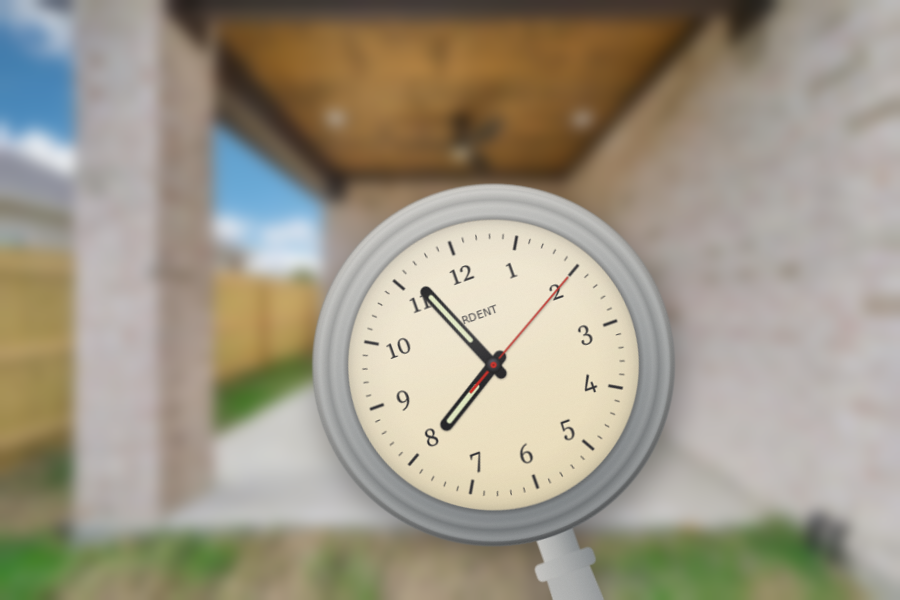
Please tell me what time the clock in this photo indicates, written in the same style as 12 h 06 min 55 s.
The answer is 7 h 56 min 10 s
